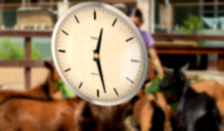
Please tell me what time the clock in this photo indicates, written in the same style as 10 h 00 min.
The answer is 12 h 28 min
